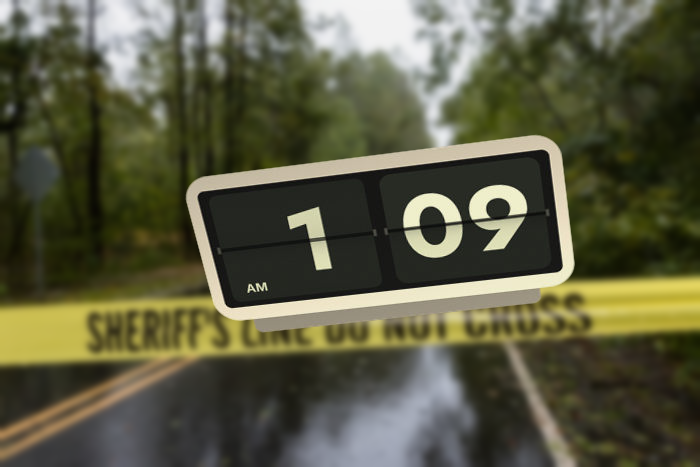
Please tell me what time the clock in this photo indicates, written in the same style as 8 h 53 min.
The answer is 1 h 09 min
